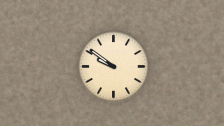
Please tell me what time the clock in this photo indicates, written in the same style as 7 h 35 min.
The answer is 9 h 51 min
